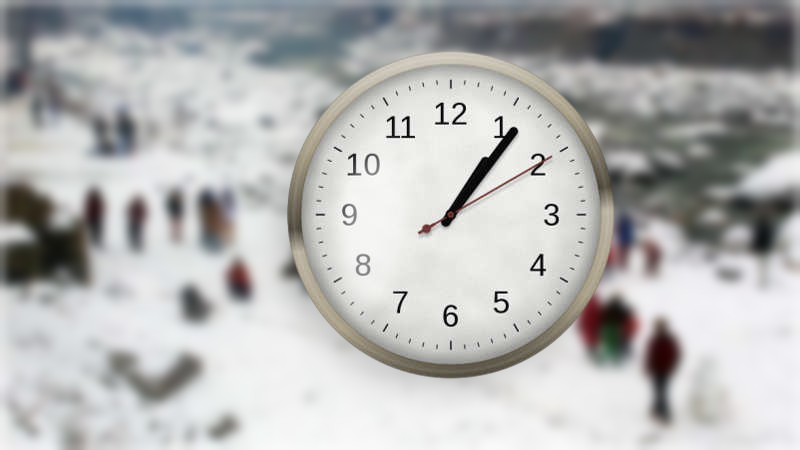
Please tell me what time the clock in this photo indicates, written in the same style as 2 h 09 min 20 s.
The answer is 1 h 06 min 10 s
